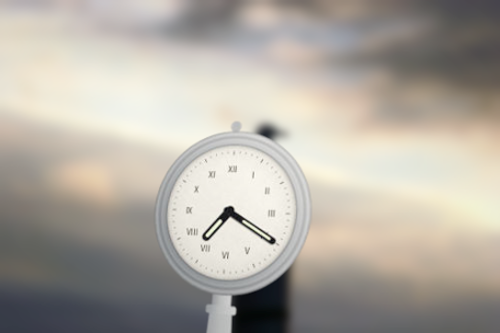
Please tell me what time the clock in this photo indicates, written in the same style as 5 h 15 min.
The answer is 7 h 20 min
